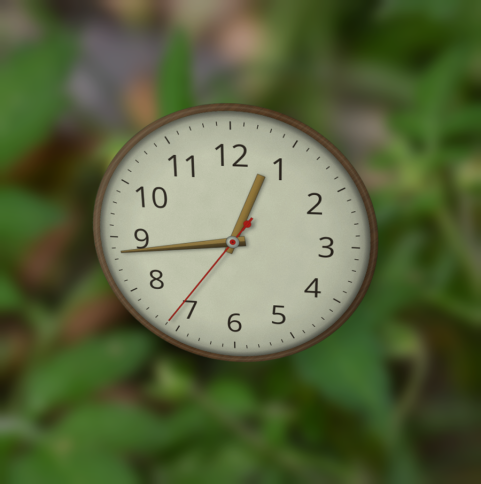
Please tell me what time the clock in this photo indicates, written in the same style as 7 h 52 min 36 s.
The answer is 12 h 43 min 36 s
